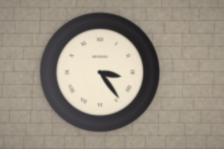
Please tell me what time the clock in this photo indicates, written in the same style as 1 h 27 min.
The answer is 3 h 24 min
